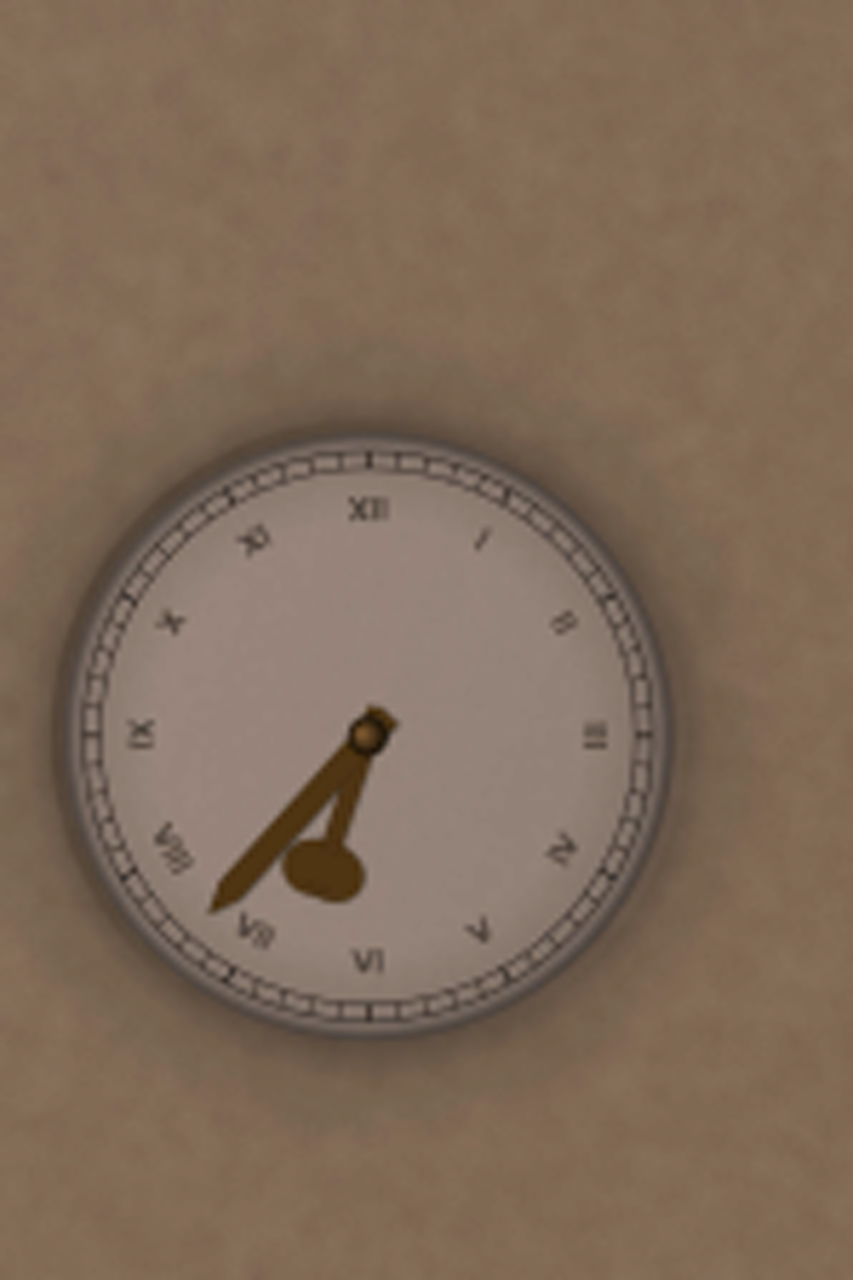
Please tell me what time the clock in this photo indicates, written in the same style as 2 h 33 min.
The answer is 6 h 37 min
